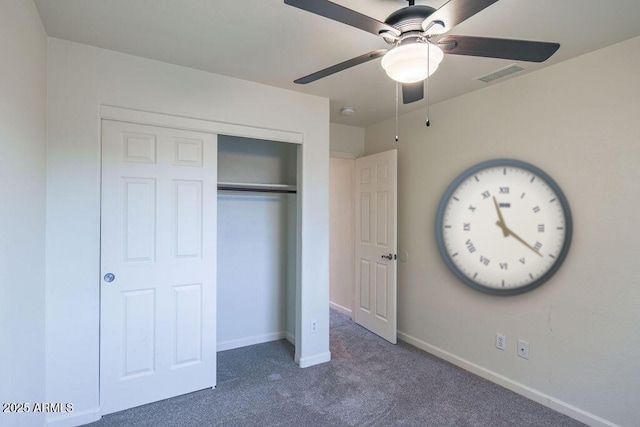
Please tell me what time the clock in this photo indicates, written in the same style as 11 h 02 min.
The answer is 11 h 21 min
